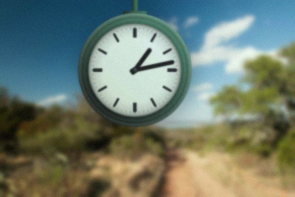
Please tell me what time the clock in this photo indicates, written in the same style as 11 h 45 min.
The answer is 1 h 13 min
